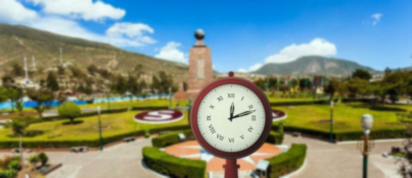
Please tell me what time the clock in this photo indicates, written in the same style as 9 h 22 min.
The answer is 12 h 12 min
